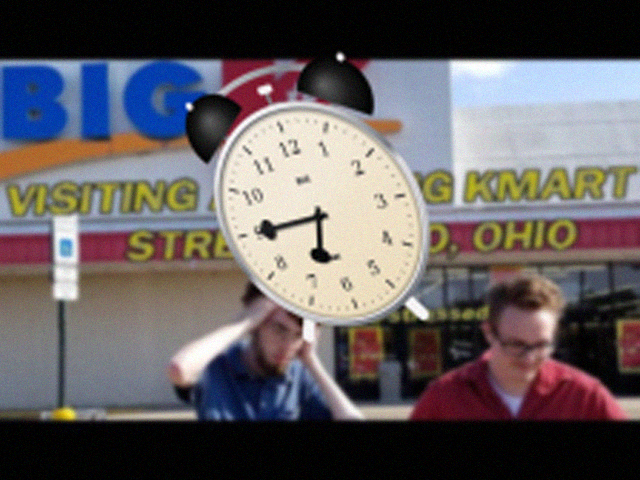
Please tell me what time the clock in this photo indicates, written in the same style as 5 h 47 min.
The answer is 6 h 45 min
